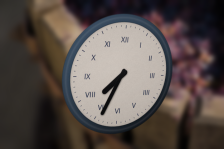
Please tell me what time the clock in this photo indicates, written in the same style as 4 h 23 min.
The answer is 7 h 34 min
